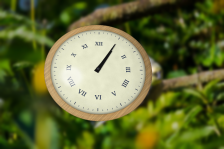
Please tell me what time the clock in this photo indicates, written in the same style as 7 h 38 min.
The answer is 1 h 05 min
